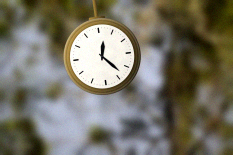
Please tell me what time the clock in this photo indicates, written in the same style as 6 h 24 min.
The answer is 12 h 23 min
